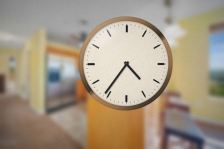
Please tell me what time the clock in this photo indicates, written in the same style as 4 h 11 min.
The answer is 4 h 36 min
